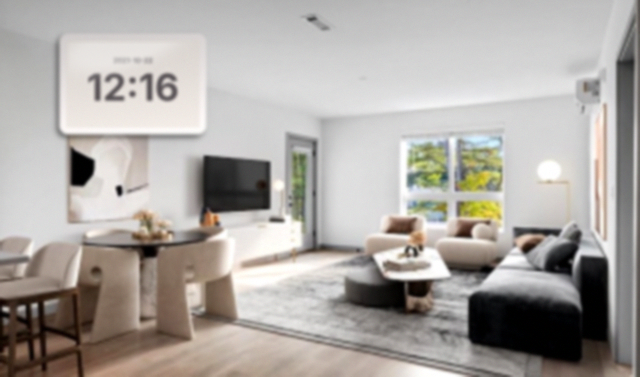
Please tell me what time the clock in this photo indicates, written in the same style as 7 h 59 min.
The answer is 12 h 16 min
